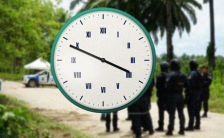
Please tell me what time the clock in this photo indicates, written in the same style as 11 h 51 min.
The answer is 3 h 49 min
